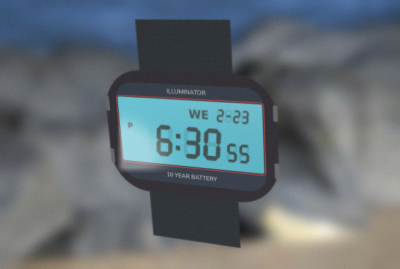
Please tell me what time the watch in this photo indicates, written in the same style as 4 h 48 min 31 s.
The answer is 6 h 30 min 55 s
